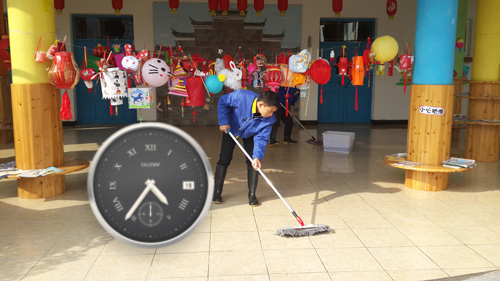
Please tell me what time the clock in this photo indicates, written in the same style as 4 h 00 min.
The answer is 4 h 36 min
